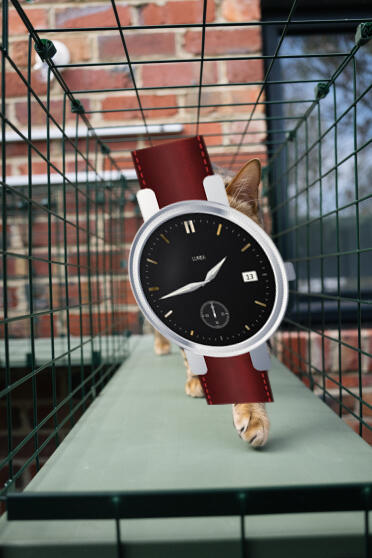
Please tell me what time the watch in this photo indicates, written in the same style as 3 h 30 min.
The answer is 1 h 43 min
